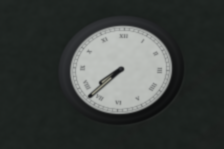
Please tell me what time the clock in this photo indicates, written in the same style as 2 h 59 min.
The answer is 7 h 37 min
